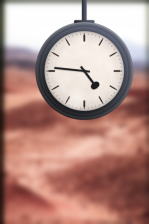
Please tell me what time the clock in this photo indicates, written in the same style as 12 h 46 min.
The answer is 4 h 46 min
